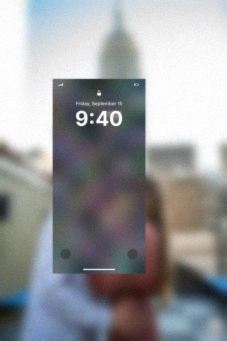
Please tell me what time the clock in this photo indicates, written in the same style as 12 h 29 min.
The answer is 9 h 40 min
